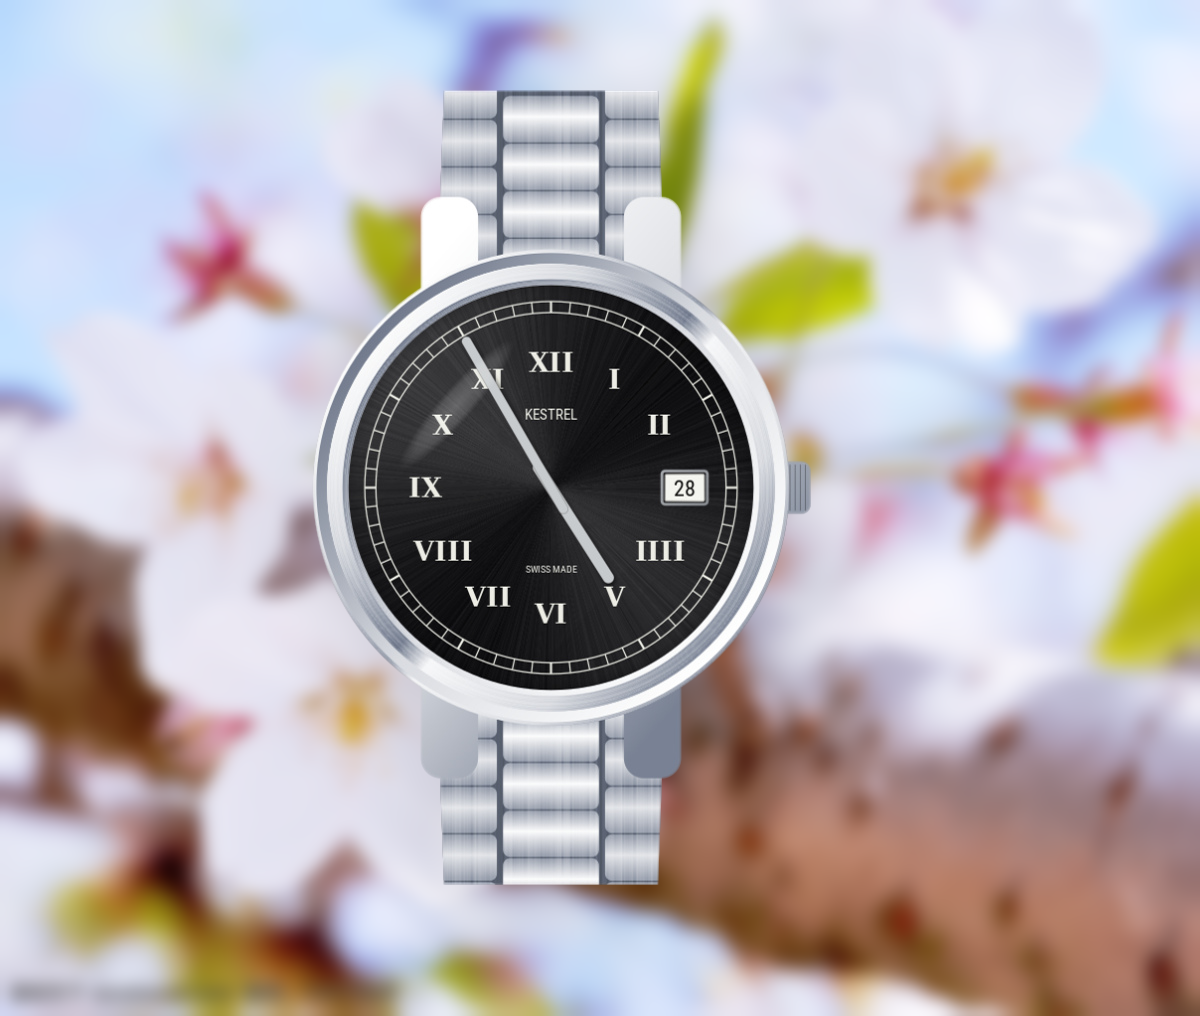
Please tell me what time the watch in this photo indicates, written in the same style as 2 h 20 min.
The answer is 4 h 55 min
